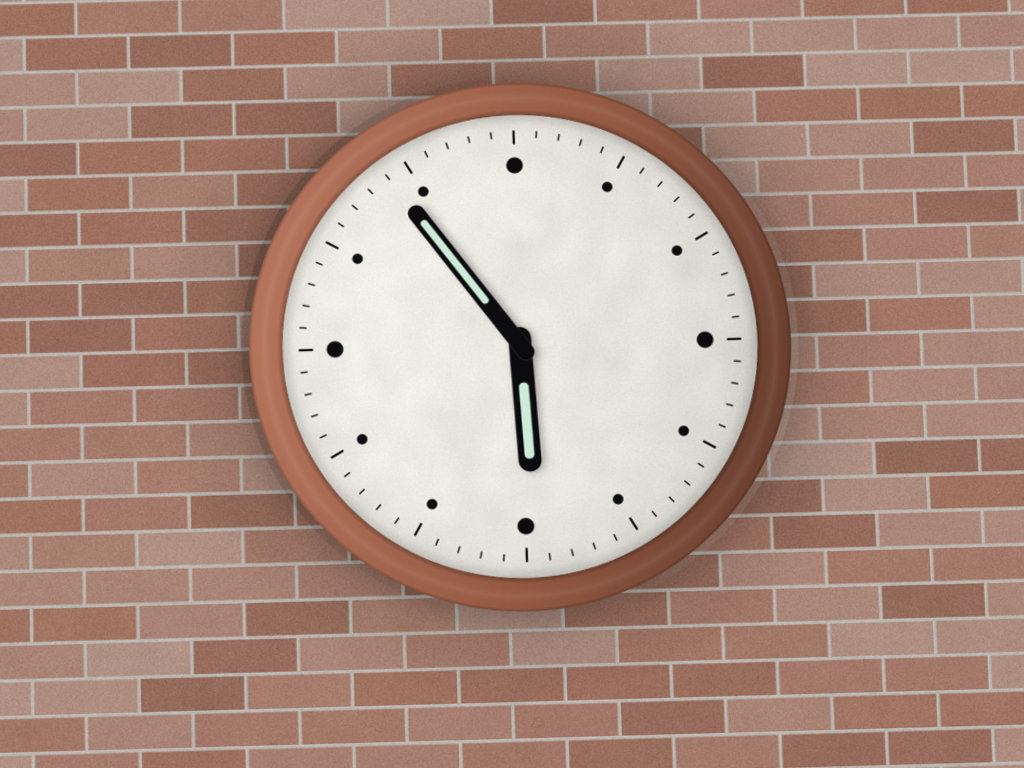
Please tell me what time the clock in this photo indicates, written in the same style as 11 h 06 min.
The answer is 5 h 54 min
